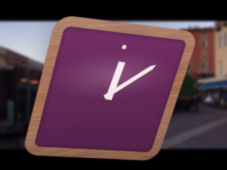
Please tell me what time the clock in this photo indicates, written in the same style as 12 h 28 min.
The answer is 12 h 08 min
